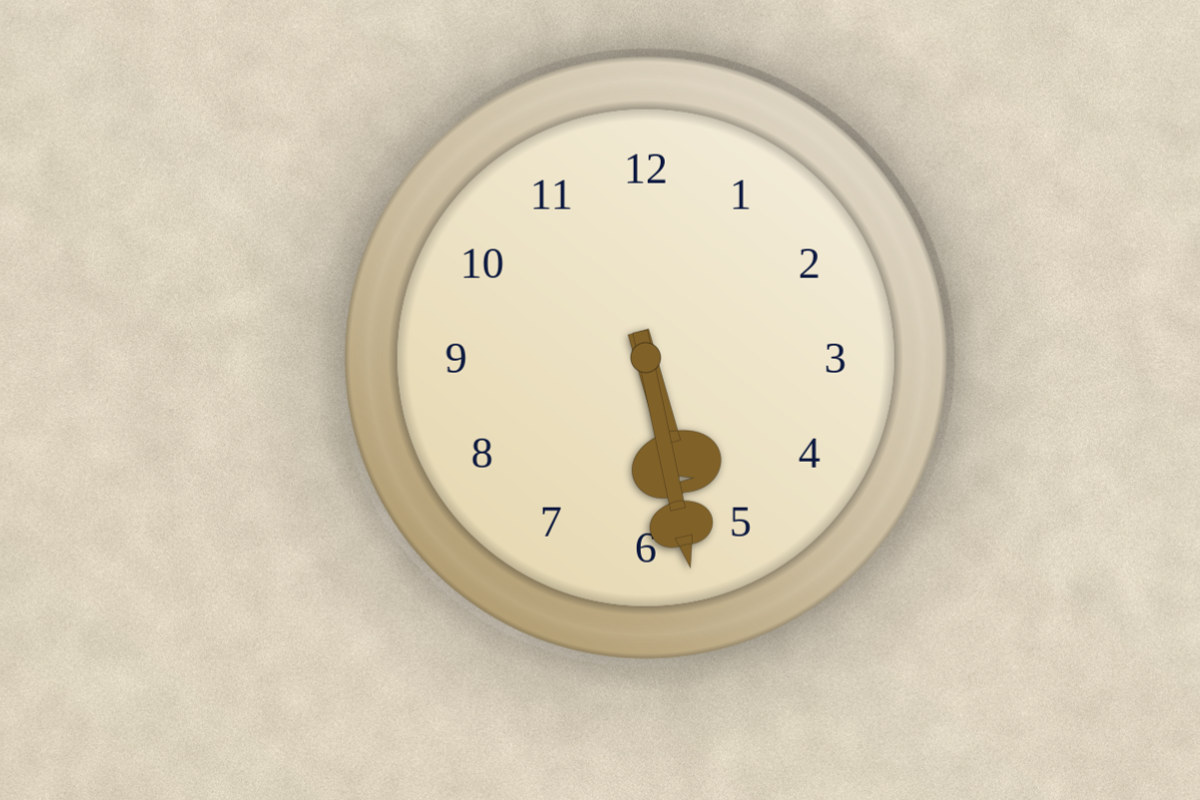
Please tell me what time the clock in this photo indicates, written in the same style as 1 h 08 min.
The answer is 5 h 28 min
